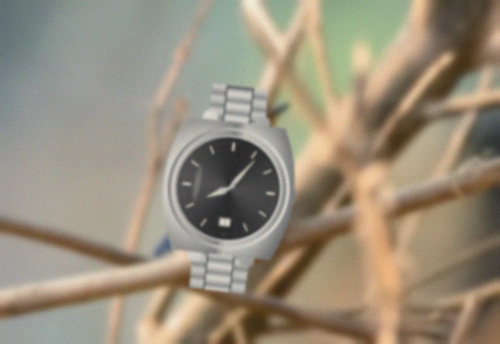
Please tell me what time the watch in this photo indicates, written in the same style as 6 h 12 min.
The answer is 8 h 06 min
